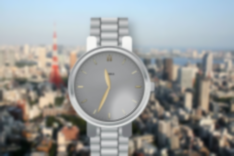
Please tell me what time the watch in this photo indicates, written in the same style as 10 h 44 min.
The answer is 11 h 34 min
